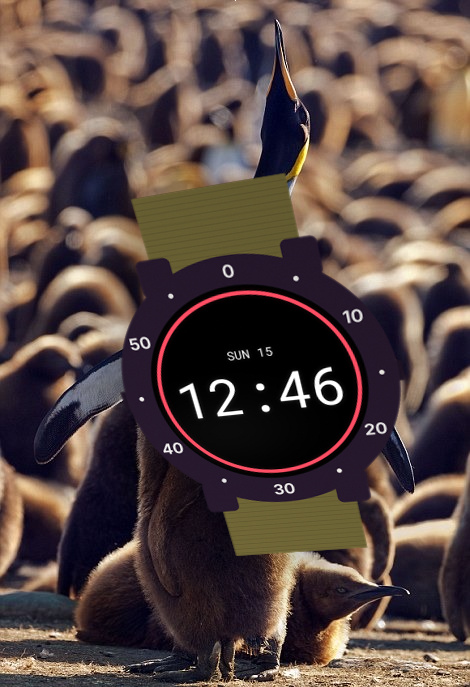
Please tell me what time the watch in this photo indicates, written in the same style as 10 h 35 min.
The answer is 12 h 46 min
